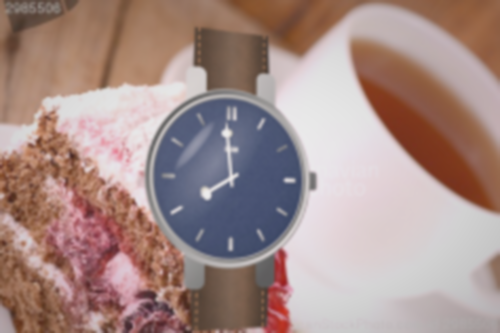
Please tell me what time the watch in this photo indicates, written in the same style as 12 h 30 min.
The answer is 7 h 59 min
